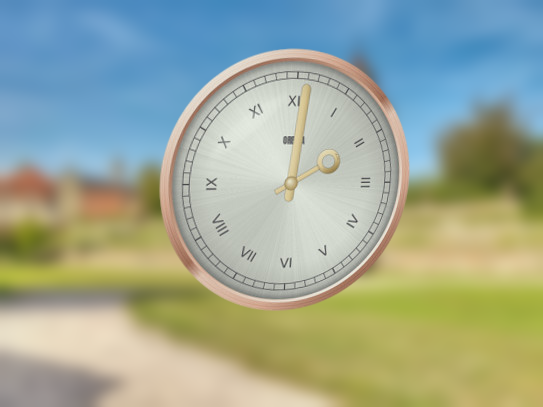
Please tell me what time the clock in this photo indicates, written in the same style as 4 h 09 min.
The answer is 2 h 01 min
